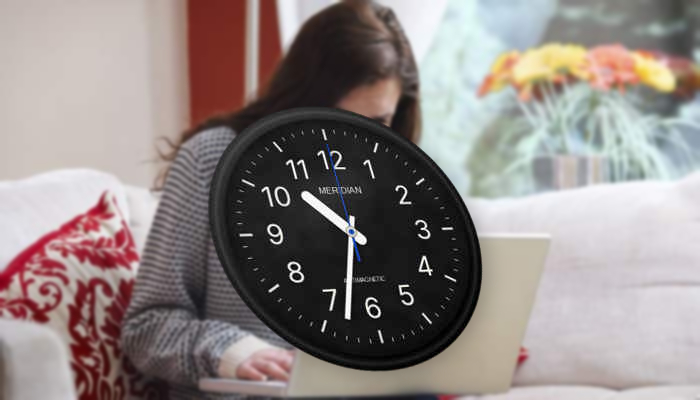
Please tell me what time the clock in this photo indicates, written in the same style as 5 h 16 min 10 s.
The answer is 10 h 33 min 00 s
